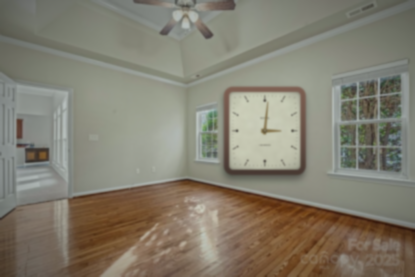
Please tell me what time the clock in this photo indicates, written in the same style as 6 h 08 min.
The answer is 3 h 01 min
